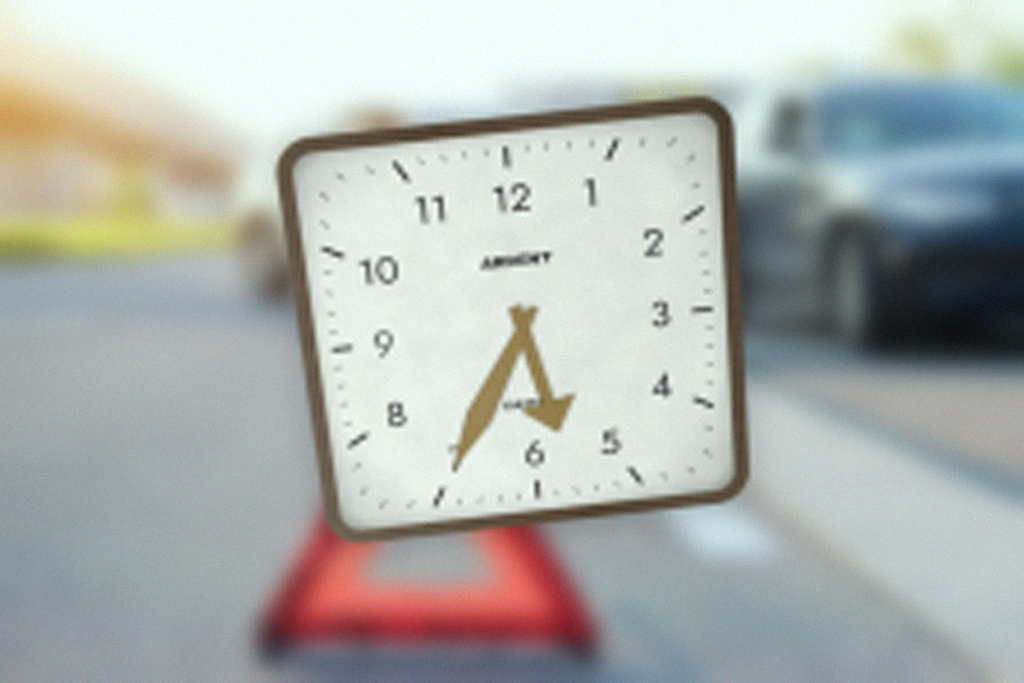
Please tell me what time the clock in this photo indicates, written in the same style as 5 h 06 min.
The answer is 5 h 35 min
